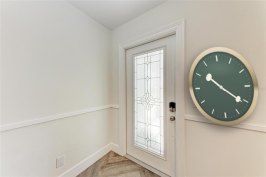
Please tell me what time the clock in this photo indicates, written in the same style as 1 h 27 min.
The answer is 10 h 21 min
